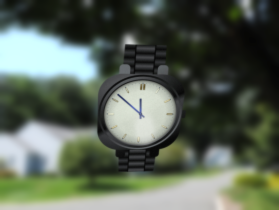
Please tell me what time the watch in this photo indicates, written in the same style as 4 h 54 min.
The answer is 11 h 52 min
